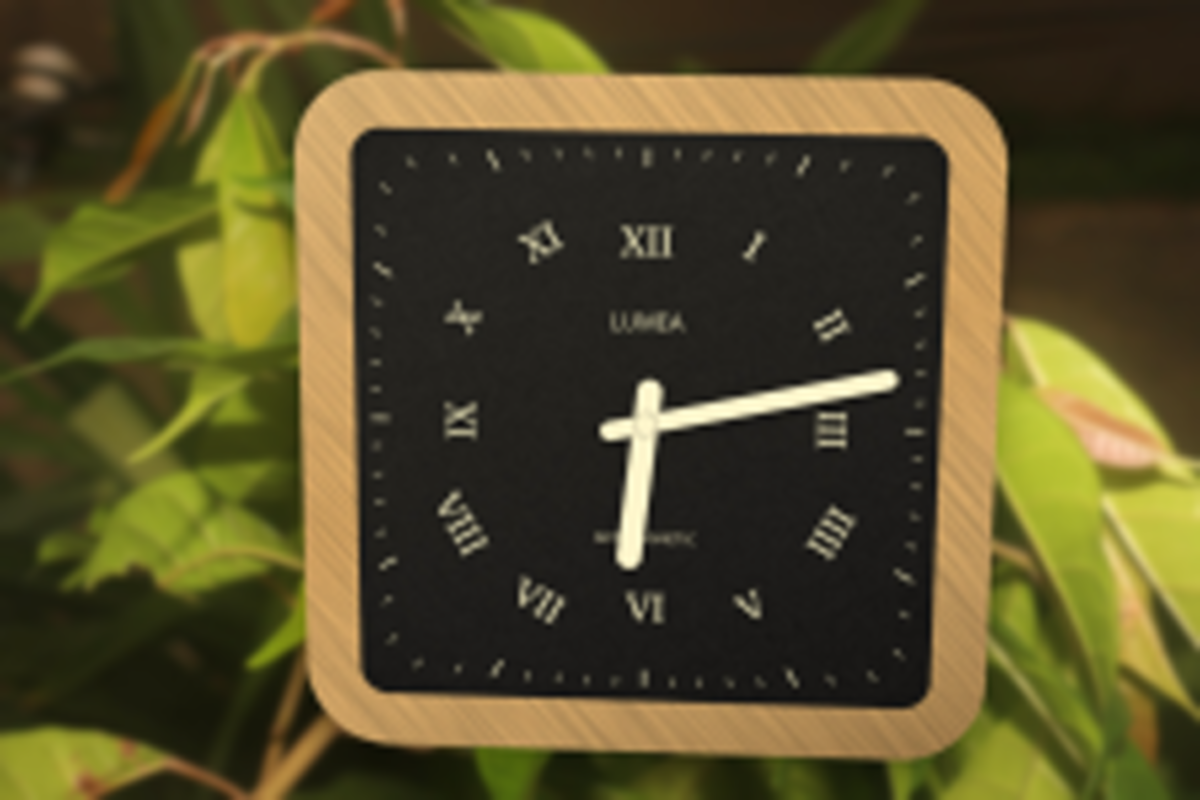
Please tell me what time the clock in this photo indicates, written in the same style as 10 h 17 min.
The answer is 6 h 13 min
